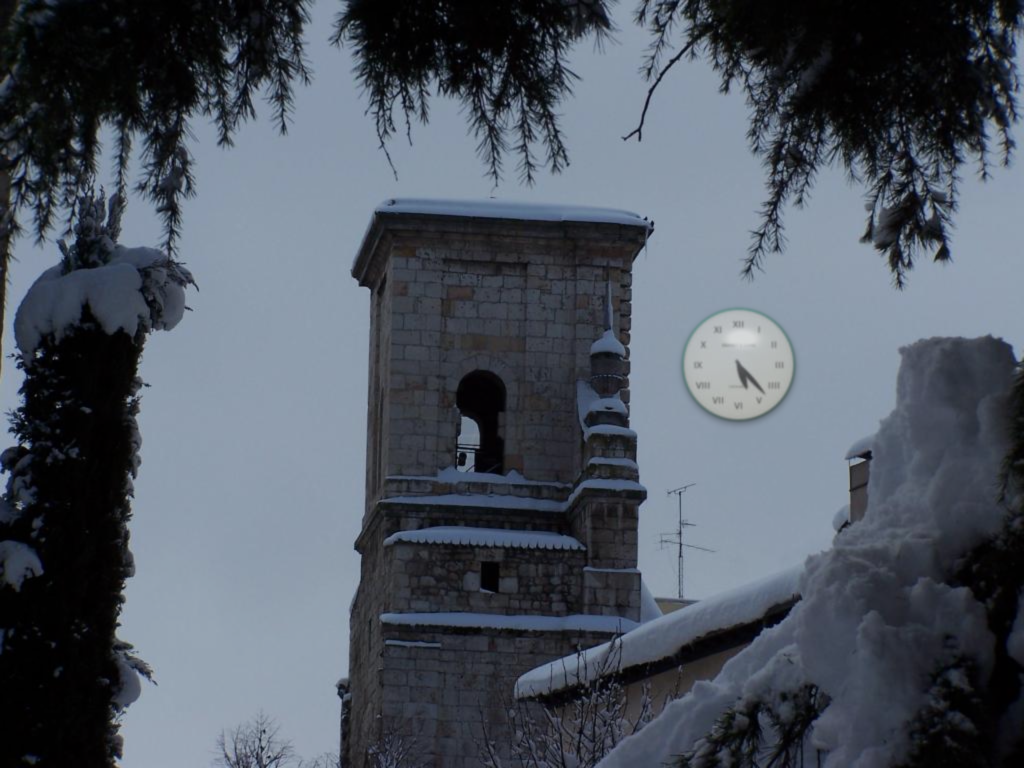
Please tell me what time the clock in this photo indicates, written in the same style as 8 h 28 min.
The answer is 5 h 23 min
